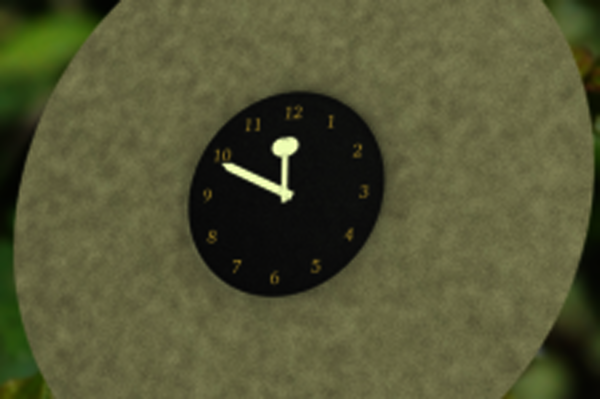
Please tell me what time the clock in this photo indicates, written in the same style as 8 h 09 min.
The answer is 11 h 49 min
